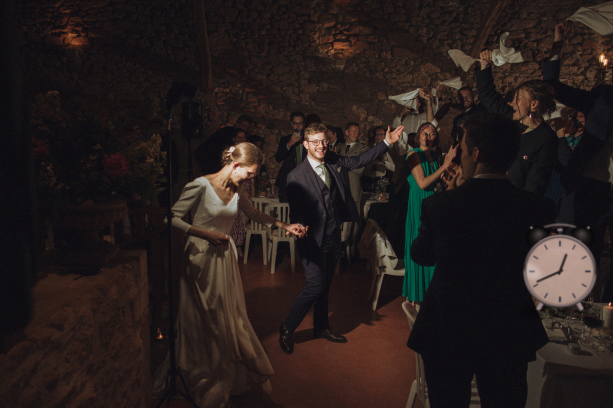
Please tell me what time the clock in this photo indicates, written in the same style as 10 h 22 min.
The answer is 12 h 41 min
